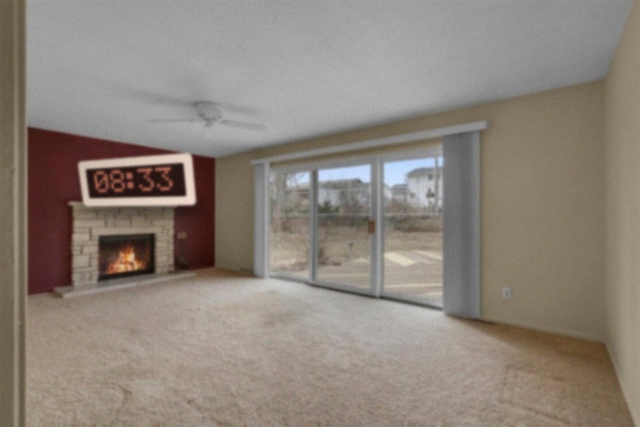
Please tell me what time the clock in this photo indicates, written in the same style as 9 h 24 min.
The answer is 8 h 33 min
